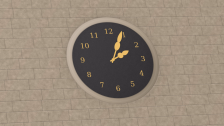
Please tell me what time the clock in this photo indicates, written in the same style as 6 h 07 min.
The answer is 2 h 04 min
